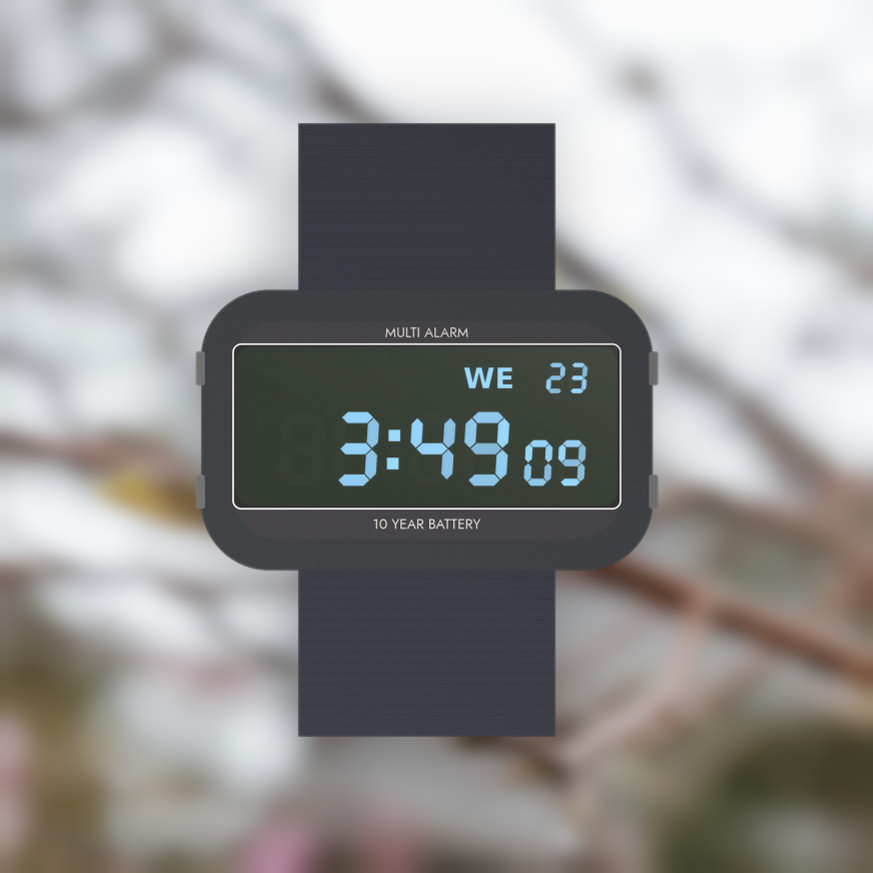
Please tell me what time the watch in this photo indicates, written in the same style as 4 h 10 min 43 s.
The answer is 3 h 49 min 09 s
